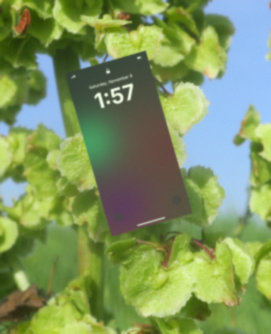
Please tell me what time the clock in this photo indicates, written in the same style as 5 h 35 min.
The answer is 1 h 57 min
